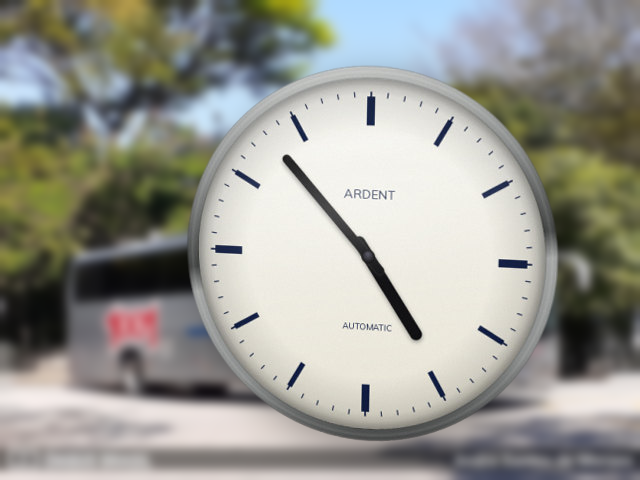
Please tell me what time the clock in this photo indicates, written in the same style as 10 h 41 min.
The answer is 4 h 53 min
